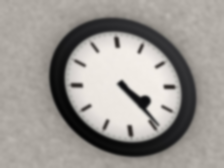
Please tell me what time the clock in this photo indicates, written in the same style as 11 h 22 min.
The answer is 4 h 24 min
